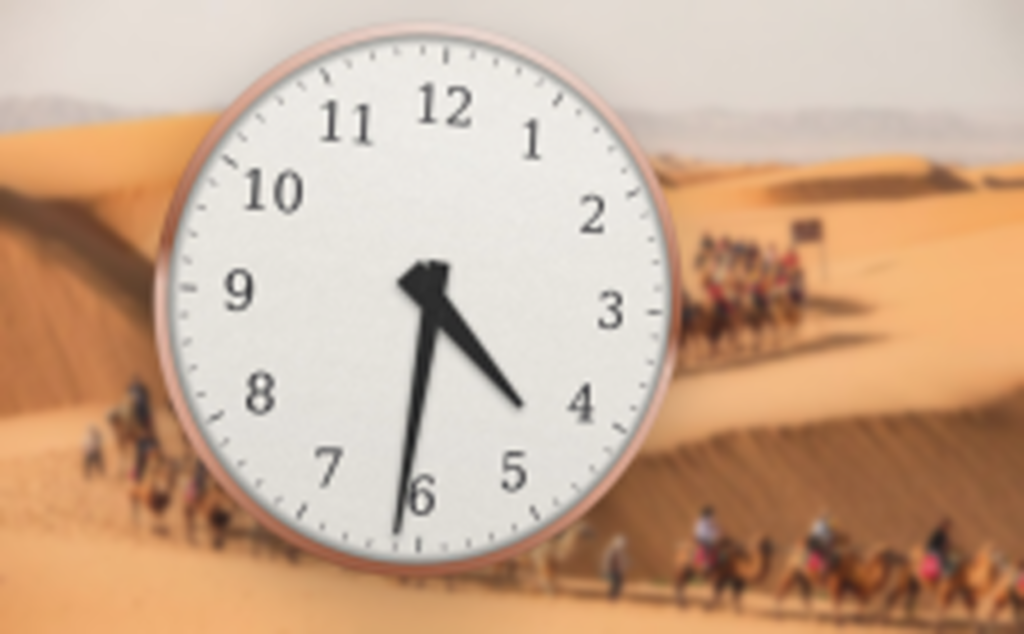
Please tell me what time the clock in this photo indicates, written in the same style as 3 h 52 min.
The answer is 4 h 31 min
